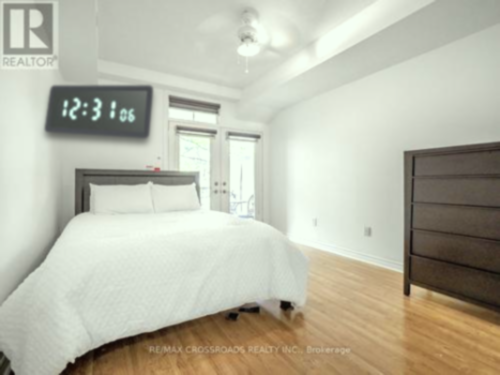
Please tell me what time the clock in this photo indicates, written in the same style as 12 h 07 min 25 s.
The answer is 12 h 31 min 06 s
